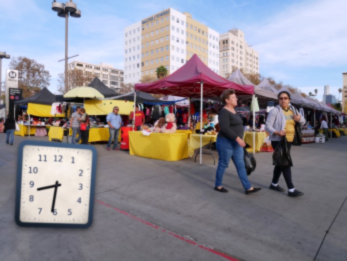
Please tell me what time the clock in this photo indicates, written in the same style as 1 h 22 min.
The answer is 8 h 31 min
